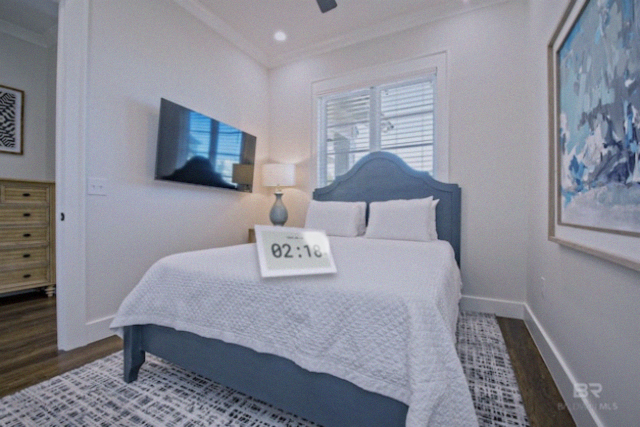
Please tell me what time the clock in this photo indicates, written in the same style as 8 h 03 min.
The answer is 2 h 18 min
